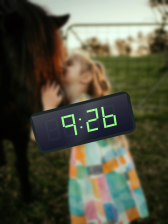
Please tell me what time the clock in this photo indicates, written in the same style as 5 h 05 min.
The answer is 9 h 26 min
